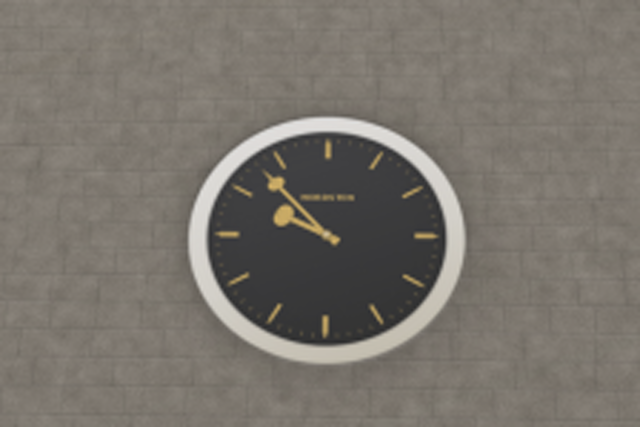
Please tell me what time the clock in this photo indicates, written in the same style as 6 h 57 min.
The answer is 9 h 53 min
